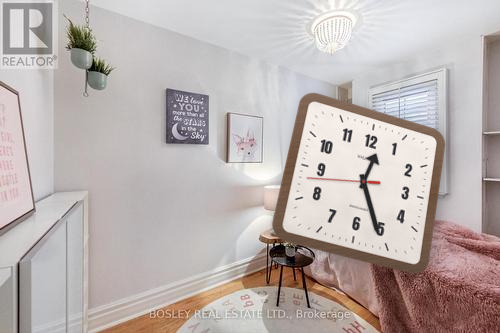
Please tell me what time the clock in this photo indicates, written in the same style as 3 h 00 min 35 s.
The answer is 12 h 25 min 43 s
